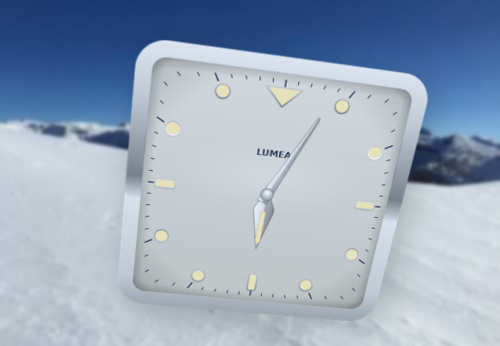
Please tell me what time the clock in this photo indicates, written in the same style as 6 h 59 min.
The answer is 6 h 04 min
